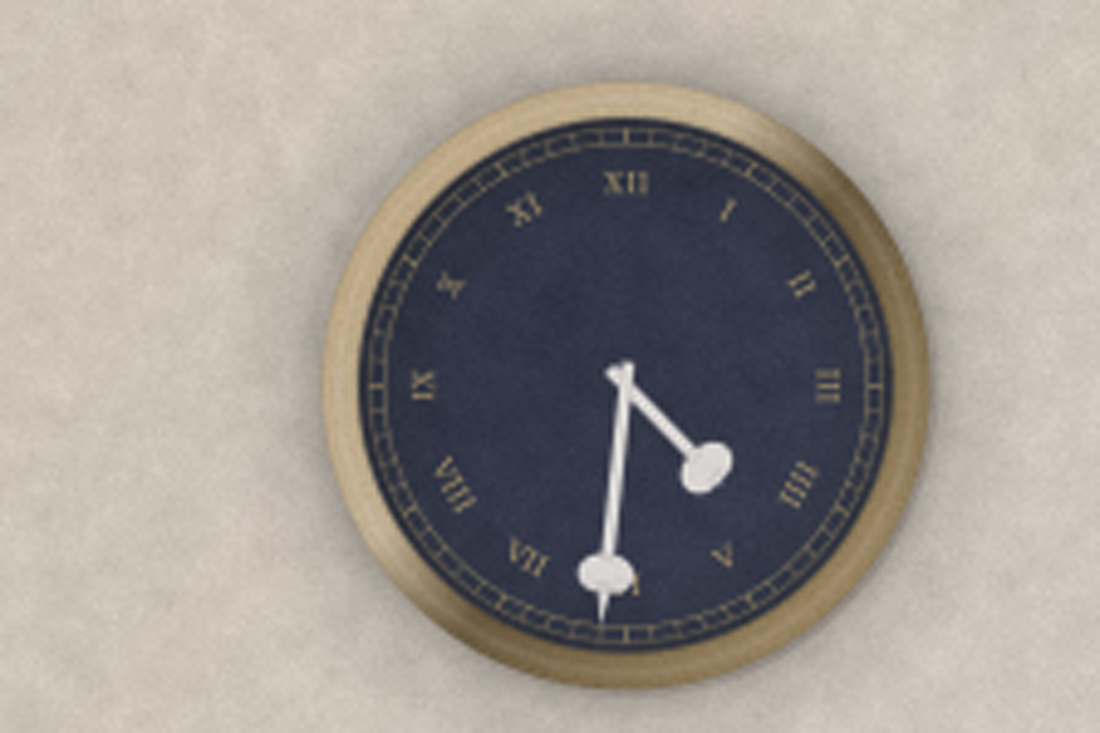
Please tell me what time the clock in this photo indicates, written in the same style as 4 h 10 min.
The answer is 4 h 31 min
